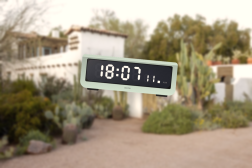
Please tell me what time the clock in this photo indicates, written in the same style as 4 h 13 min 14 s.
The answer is 18 h 07 min 11 s
